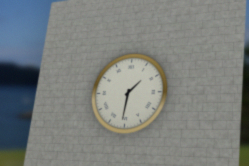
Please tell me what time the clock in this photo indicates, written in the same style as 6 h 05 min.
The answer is 1 h 31 min
